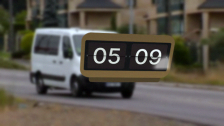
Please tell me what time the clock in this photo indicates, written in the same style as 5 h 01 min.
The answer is 5 h 09 min
